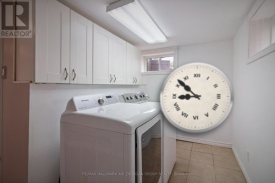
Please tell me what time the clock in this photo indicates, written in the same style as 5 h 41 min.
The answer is 8 h 52 min
